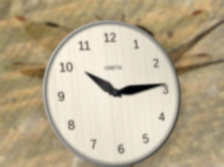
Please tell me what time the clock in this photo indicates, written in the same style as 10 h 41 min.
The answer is 10 h 14 min
